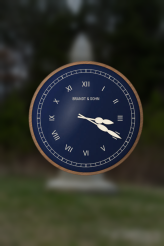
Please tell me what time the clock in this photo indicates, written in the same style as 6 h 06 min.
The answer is 3 h 20 min
